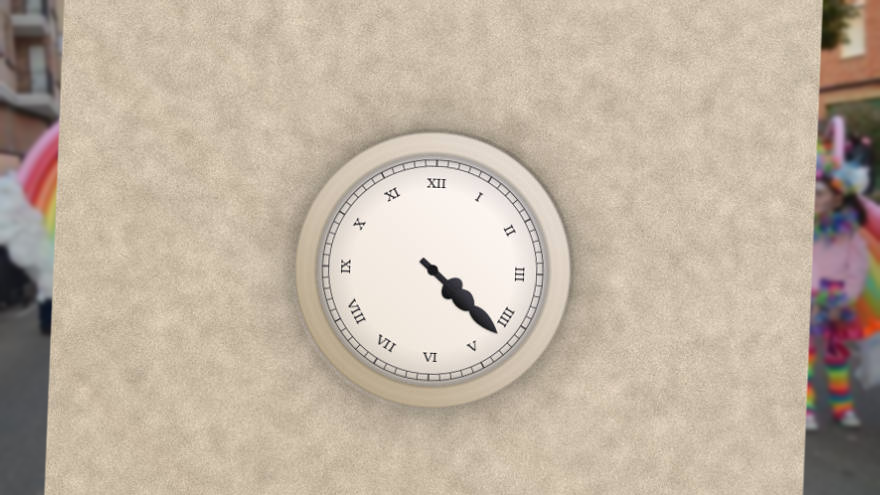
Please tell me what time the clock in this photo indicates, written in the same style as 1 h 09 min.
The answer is 4 h 22 min
